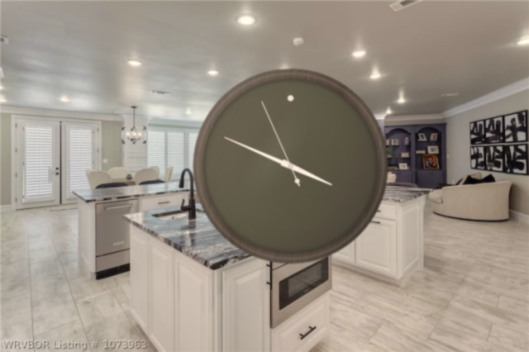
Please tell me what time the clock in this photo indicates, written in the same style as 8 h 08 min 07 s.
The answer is 3 h 48 min 56 s
